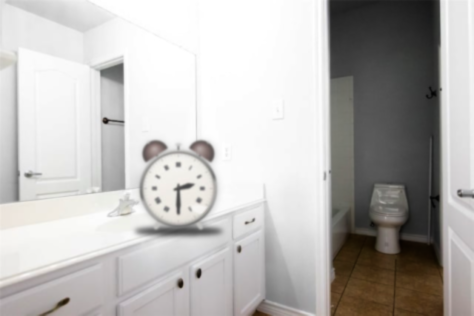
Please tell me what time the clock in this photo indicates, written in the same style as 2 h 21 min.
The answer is 2 h 30 min
